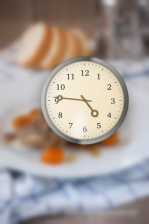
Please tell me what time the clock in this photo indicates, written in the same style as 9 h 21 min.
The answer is 4 h 46 min
